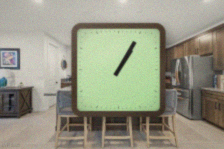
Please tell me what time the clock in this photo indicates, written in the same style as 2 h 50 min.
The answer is 1 h 05 min
